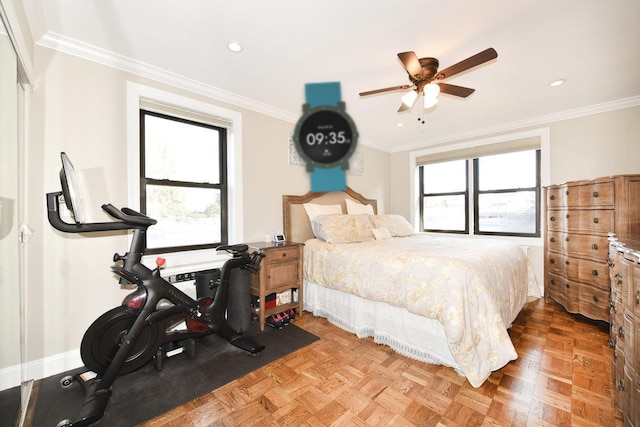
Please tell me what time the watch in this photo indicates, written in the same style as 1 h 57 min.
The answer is 9 h 35 min
